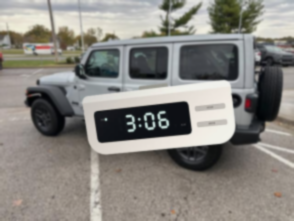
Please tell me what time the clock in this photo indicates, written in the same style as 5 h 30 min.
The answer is 3 h 06 min
